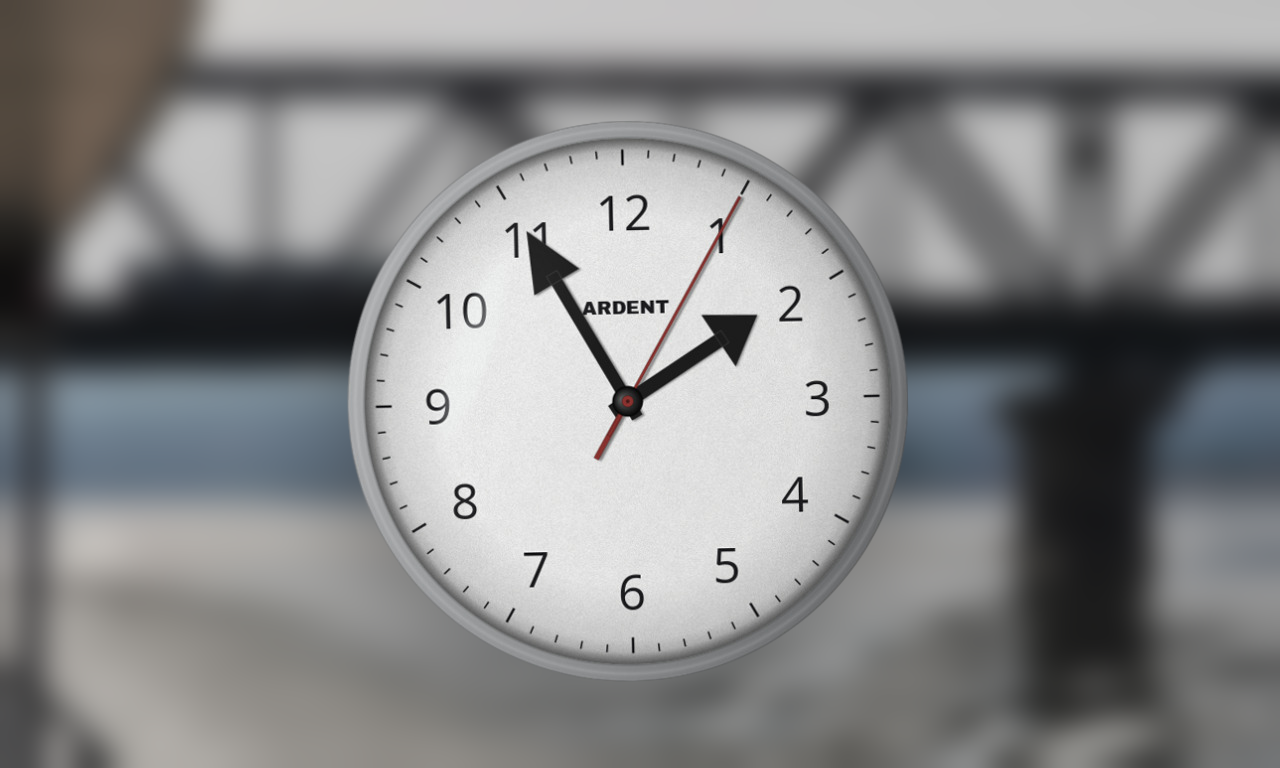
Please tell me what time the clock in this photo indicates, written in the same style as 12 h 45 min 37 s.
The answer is 1 h 55 min 05 s
